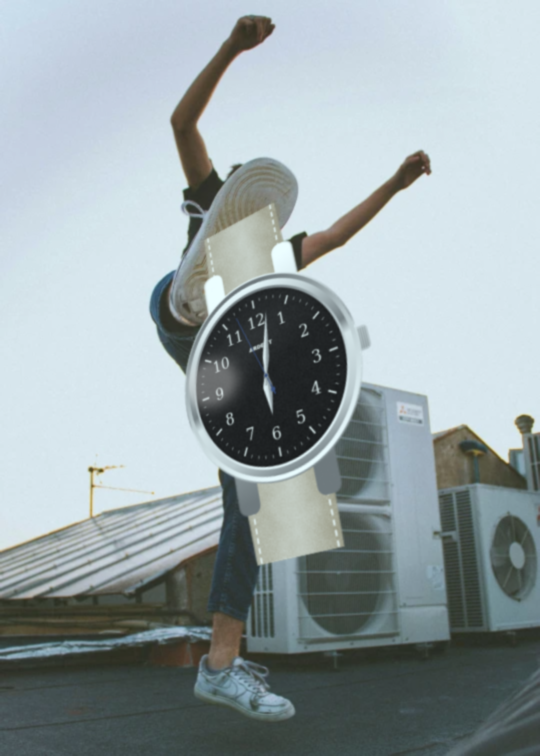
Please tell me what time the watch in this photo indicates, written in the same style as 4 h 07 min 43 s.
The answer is 6 h 01 min 57 s
